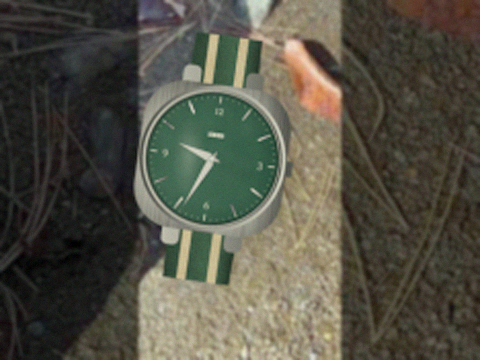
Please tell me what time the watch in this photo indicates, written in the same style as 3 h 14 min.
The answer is 9 h 34 min
